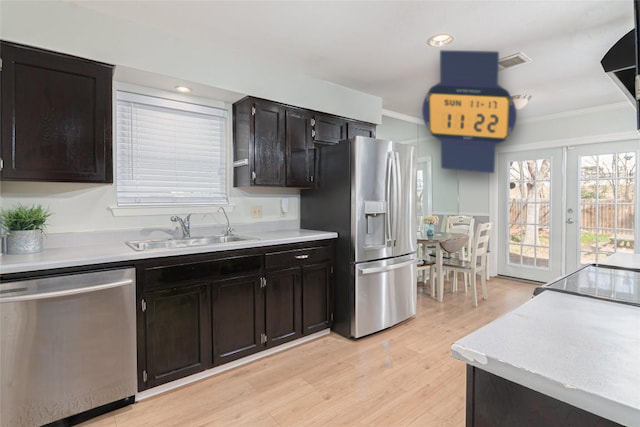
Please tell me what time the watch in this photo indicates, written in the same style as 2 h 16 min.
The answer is 11 h 22 min
